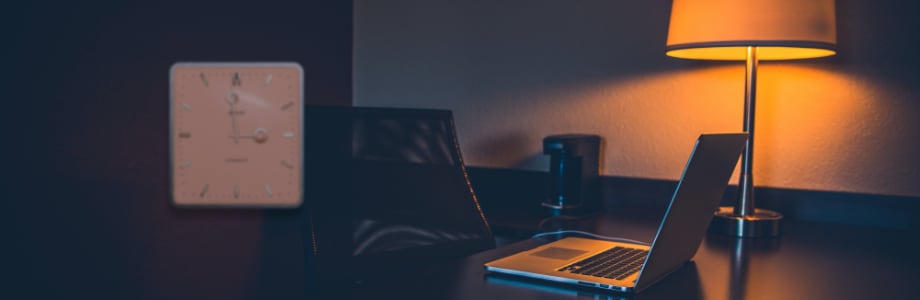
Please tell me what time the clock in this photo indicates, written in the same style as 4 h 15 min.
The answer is 2 h 59 min
